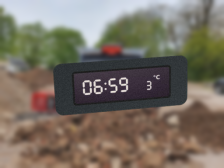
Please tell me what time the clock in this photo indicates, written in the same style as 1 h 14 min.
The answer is 6 h 59 min
